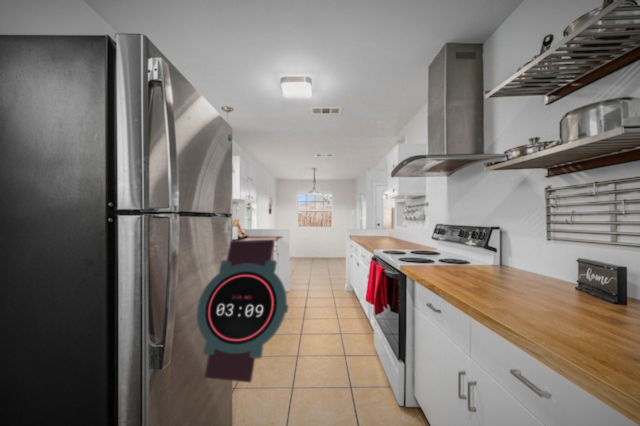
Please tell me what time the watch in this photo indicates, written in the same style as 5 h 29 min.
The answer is 3 h 09 min
